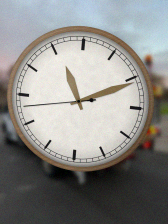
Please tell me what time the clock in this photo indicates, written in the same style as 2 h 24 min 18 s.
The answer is 11 h 10 min 43 s
